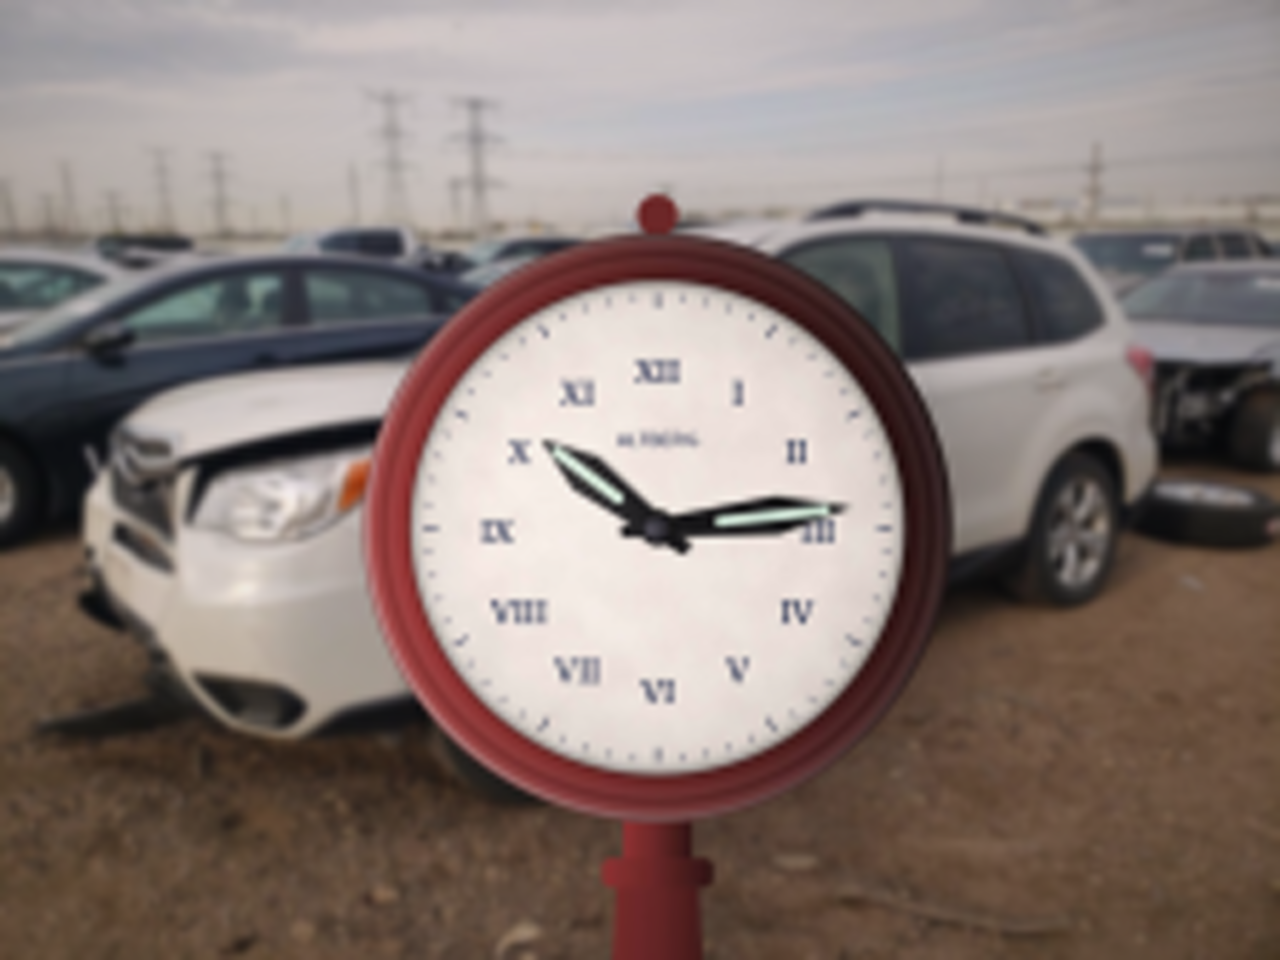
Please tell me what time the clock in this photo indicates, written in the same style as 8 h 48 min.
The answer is 10 h 14 min
